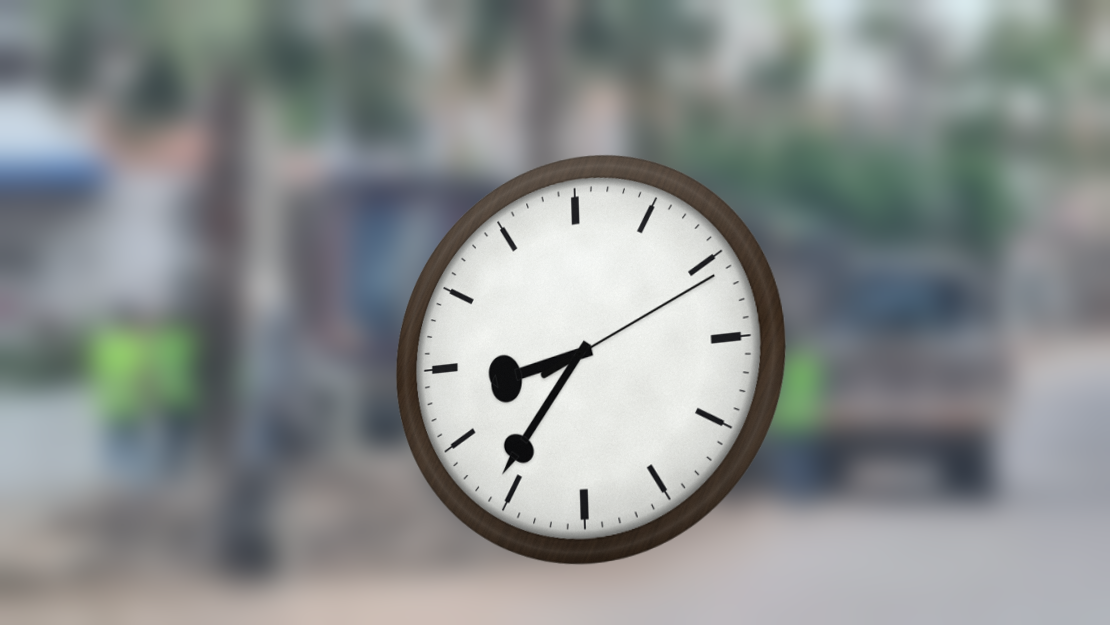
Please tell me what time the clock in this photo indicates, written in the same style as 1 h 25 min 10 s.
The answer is 8 h 36 min 11 s
